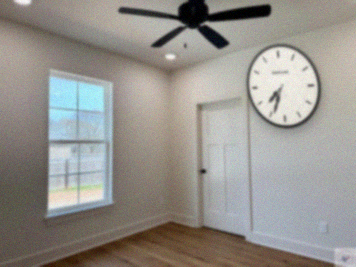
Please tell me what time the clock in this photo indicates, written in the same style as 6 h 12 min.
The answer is 7 h 34 min
